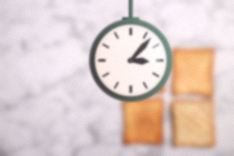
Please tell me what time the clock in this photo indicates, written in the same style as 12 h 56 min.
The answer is 3 h 07 min
